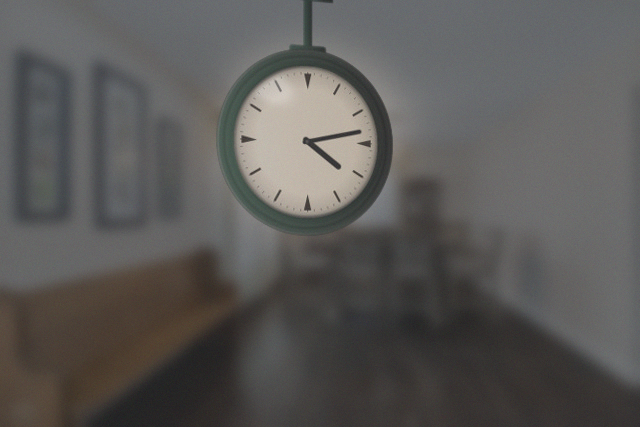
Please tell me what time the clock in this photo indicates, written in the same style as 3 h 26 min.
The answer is 4 h 13 min
